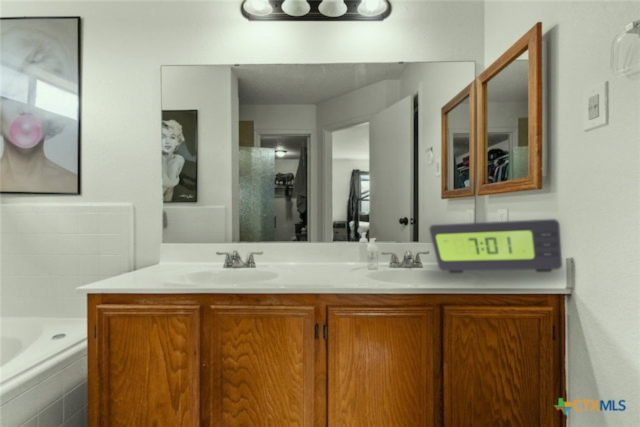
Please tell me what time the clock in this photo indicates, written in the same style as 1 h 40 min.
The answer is 7 h 01 min
